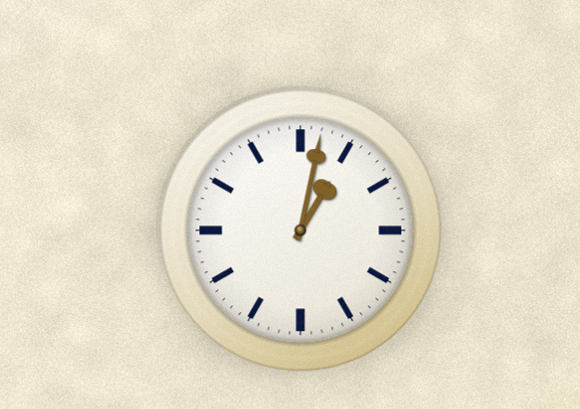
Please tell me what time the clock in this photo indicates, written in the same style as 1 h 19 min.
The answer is 1 h 02 min
